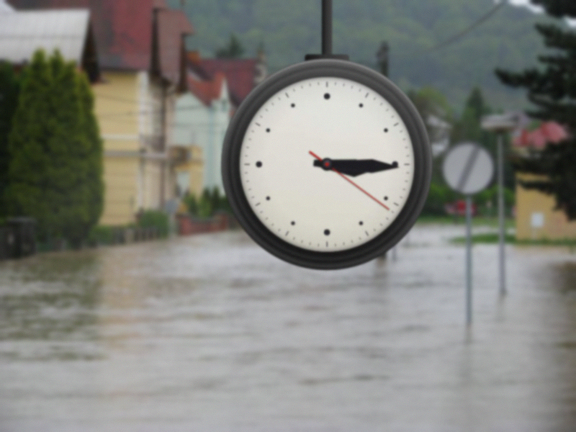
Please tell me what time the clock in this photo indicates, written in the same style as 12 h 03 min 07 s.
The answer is 3 h 15 min 21 s
